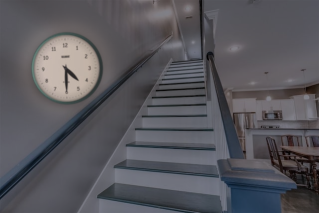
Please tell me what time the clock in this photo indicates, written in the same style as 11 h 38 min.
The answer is 4 h 30 min
